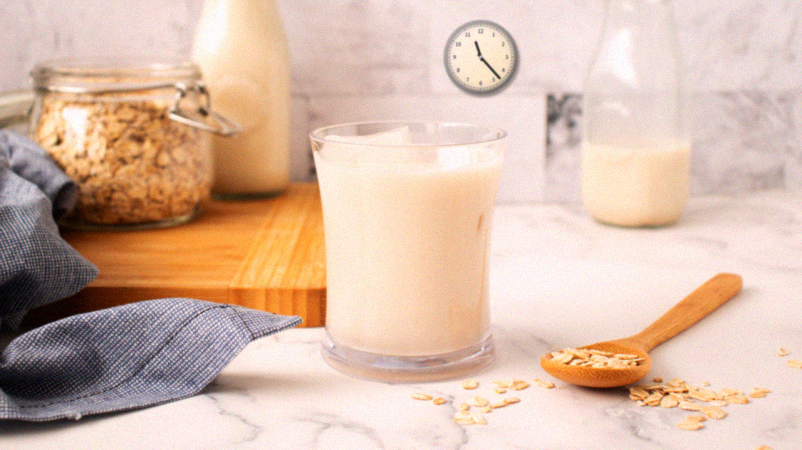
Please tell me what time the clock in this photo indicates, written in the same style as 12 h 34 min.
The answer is 11 h 23 min
